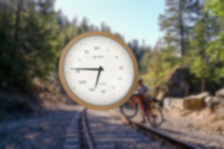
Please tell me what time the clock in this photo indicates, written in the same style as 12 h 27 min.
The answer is 6 h 46 min
